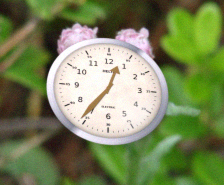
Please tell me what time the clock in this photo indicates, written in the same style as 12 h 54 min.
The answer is 12 h 36 min
